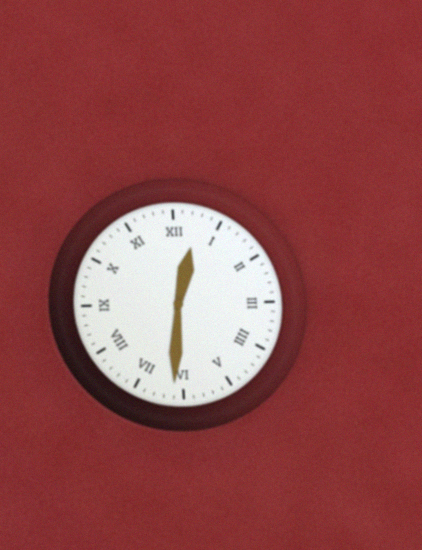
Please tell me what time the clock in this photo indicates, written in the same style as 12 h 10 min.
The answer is 12 h 31 min
